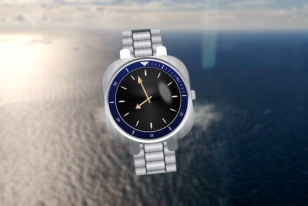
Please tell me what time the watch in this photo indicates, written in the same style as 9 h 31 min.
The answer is 7 h 57 min
